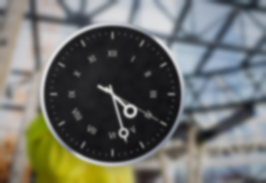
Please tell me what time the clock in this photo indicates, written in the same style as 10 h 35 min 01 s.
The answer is 4 h 27 min 20 s
